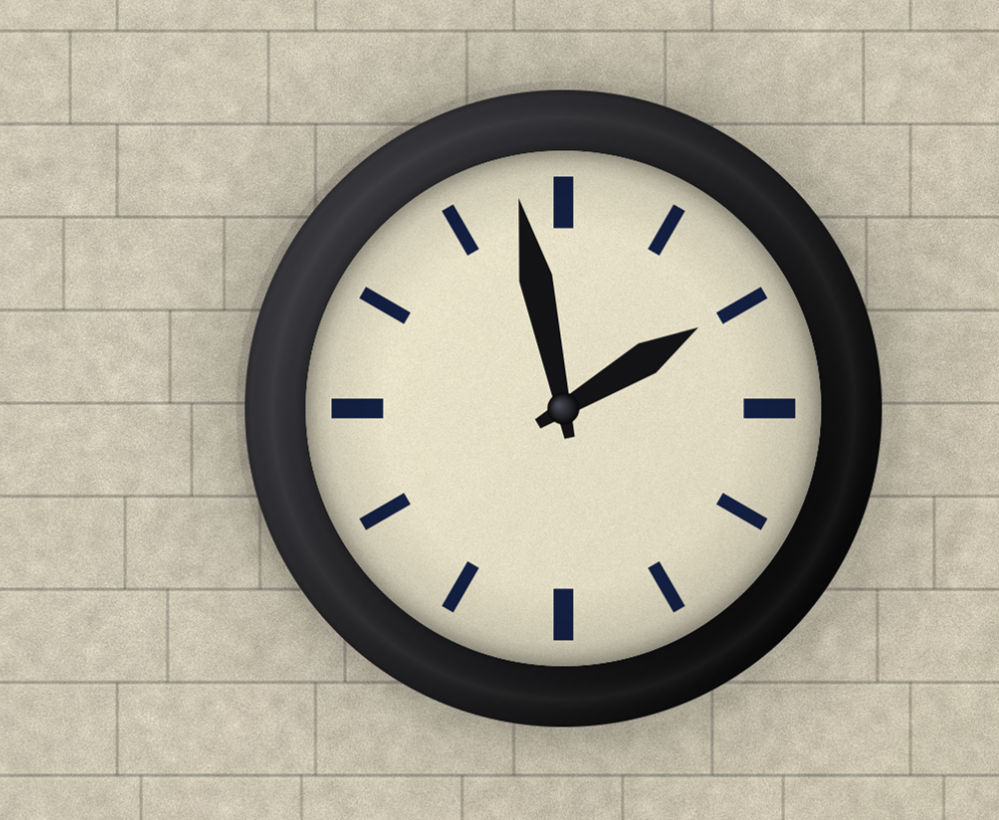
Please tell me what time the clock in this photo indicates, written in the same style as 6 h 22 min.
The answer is 1 h 58 min
